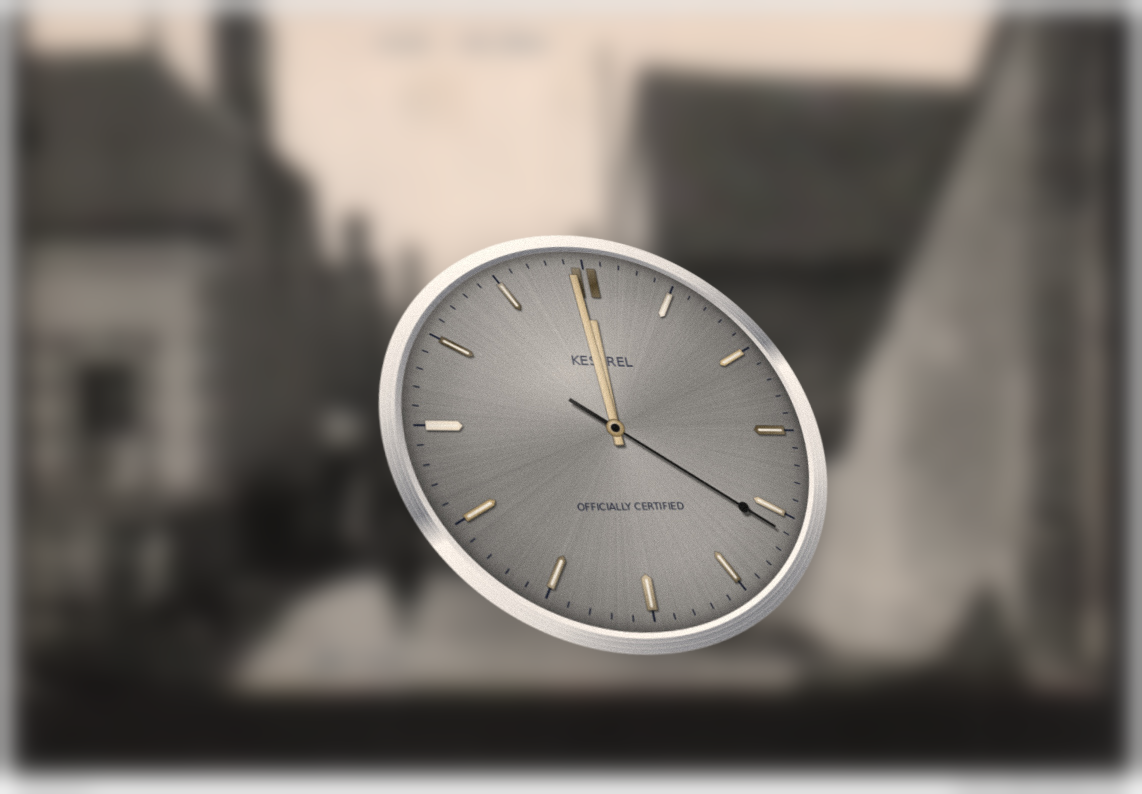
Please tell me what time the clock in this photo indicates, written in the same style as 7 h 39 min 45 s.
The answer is 11 h 59 min 21 s
